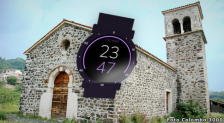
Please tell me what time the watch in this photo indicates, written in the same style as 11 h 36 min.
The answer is 23 h 47 min
